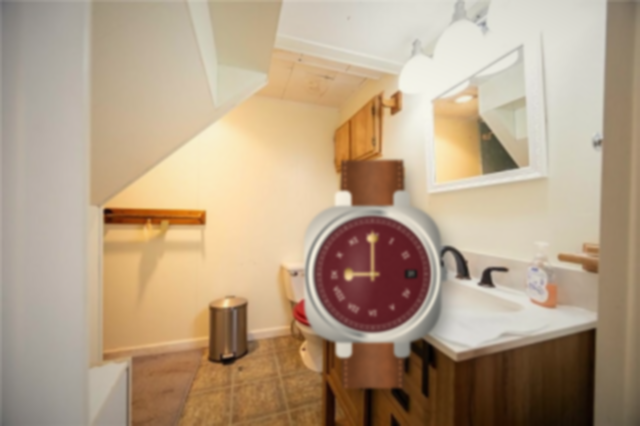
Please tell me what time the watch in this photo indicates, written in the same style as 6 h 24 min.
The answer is 9 h 00 min
